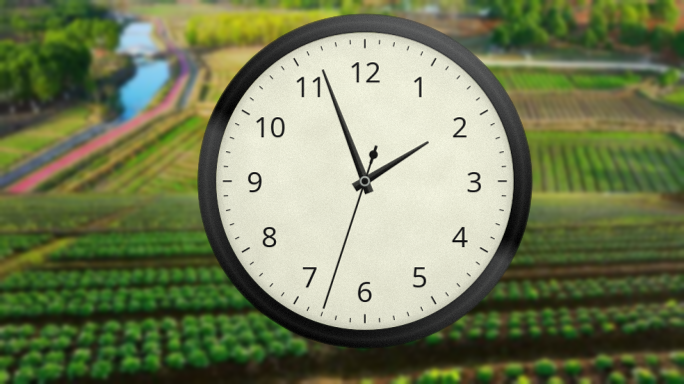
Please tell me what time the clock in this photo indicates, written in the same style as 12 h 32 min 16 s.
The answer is 1 h 56 min 33 s
